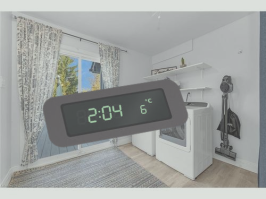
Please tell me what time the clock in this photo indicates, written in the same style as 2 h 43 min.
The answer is 2 h 04 min
